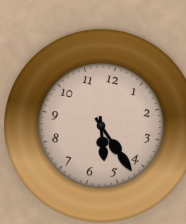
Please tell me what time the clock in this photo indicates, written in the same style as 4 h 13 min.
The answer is 5 h 22 min
